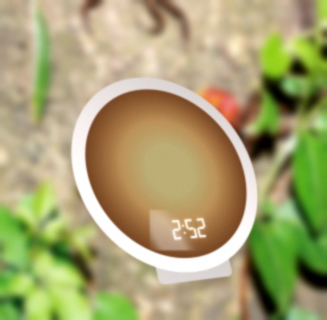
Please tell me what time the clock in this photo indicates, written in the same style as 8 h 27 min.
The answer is 2 h 52 min
